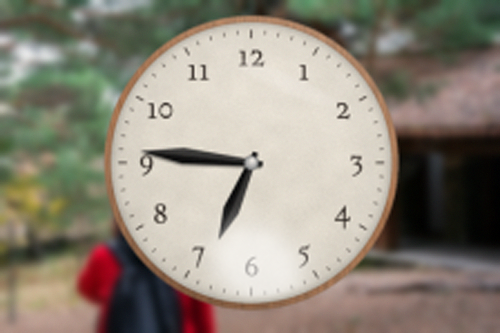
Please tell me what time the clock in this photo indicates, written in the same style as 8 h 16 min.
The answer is 6 h 46 min
